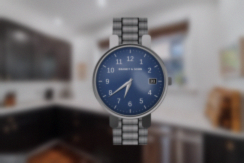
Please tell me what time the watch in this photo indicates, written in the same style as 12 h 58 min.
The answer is 6 h 39 min
